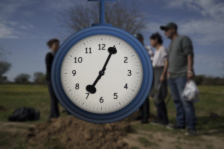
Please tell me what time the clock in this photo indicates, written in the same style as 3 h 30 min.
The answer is 7 h 04 min
